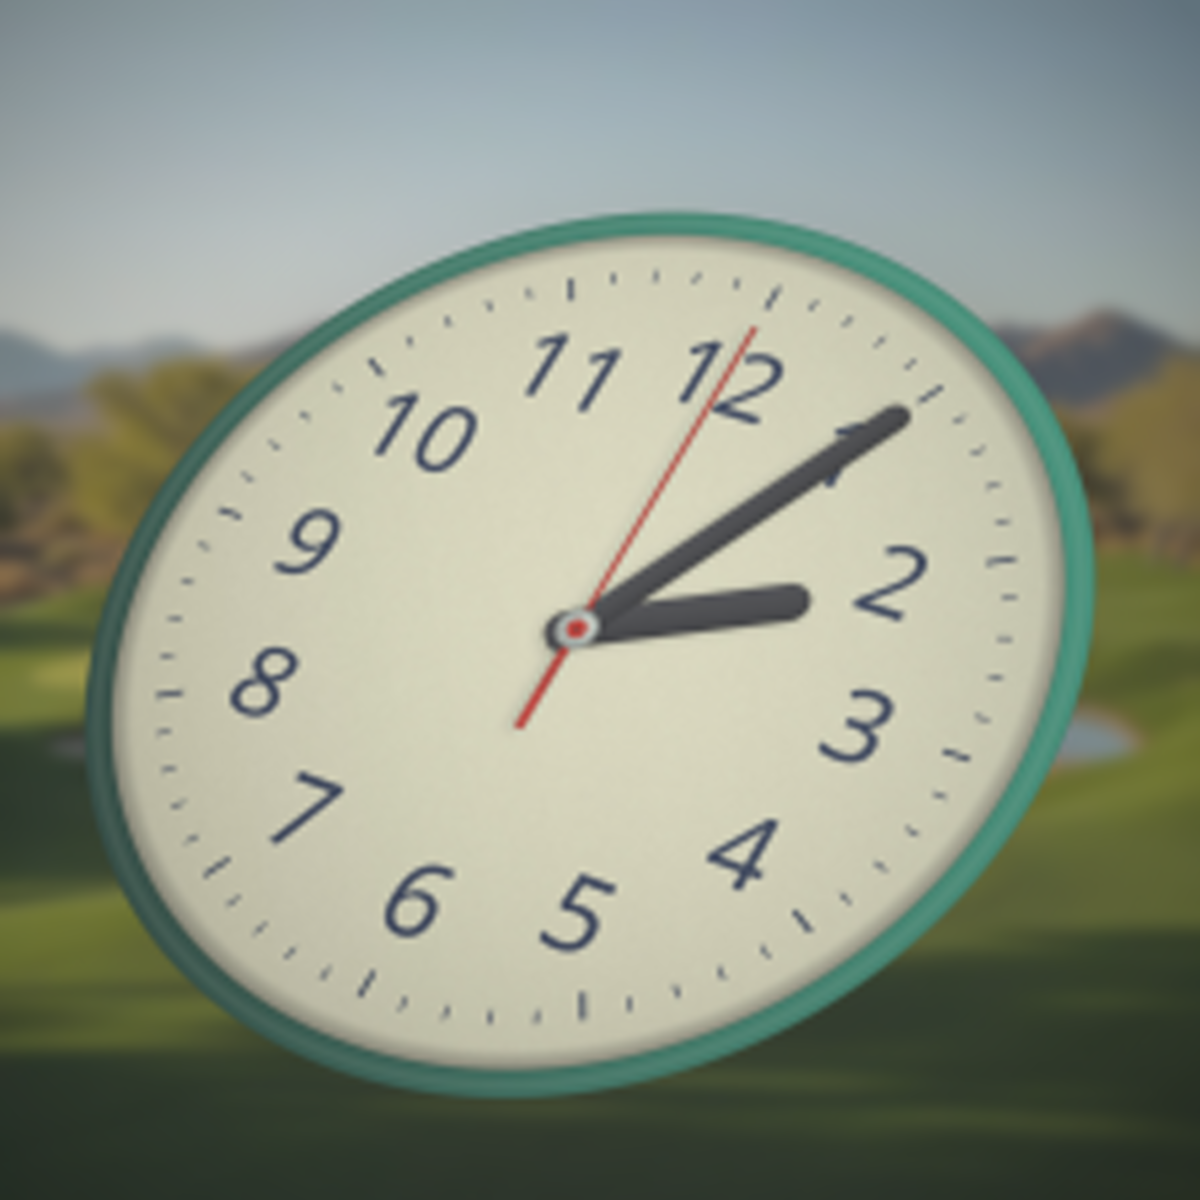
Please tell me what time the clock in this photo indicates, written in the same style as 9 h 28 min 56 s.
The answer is 2 h 05 min 00 s
